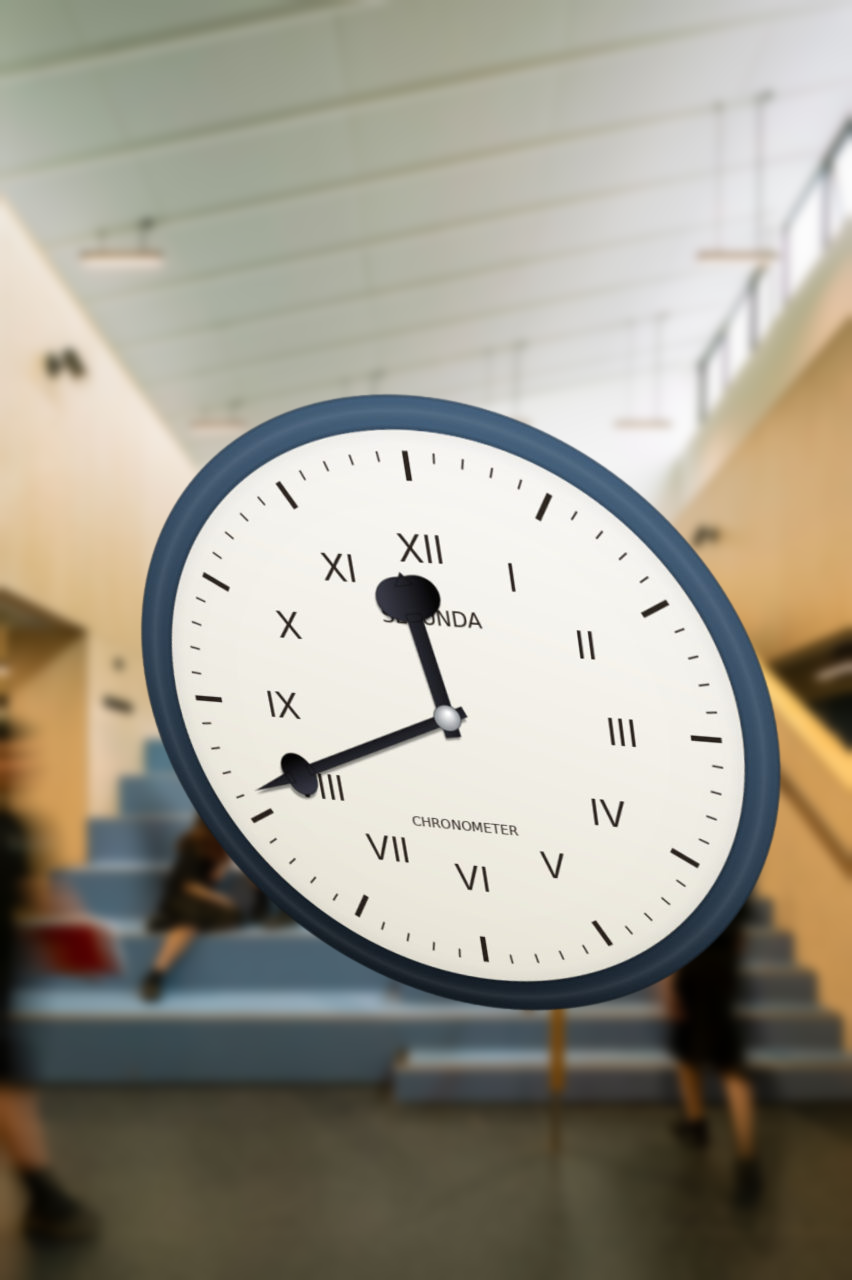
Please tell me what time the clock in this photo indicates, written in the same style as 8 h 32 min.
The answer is 11 h 41 min
